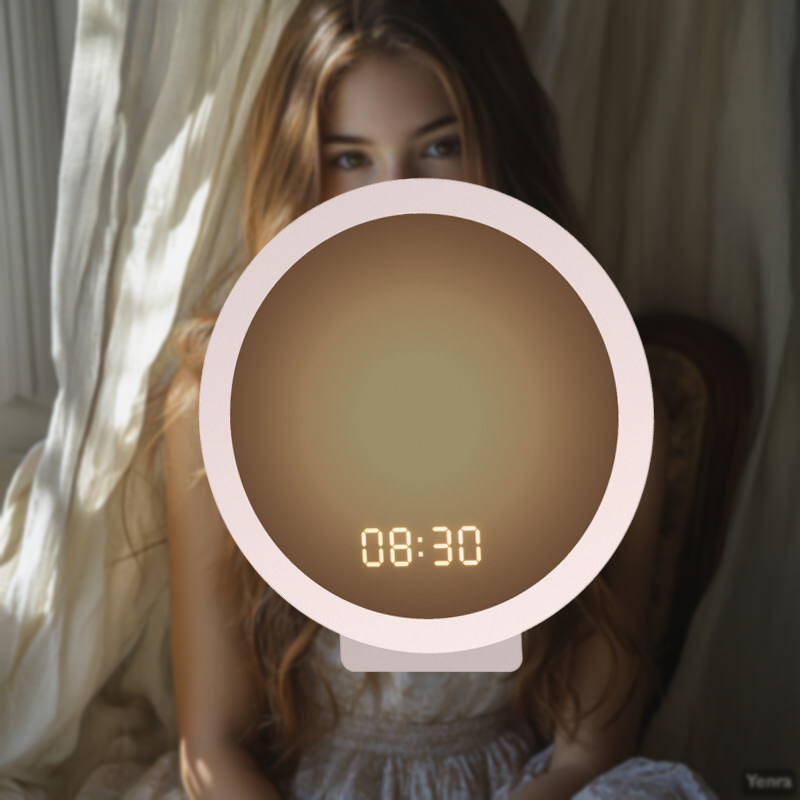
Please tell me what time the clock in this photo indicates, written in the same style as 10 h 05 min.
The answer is 8 h 30 min
